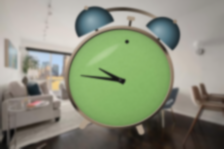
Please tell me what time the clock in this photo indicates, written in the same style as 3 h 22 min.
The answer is 9 h 45 min
